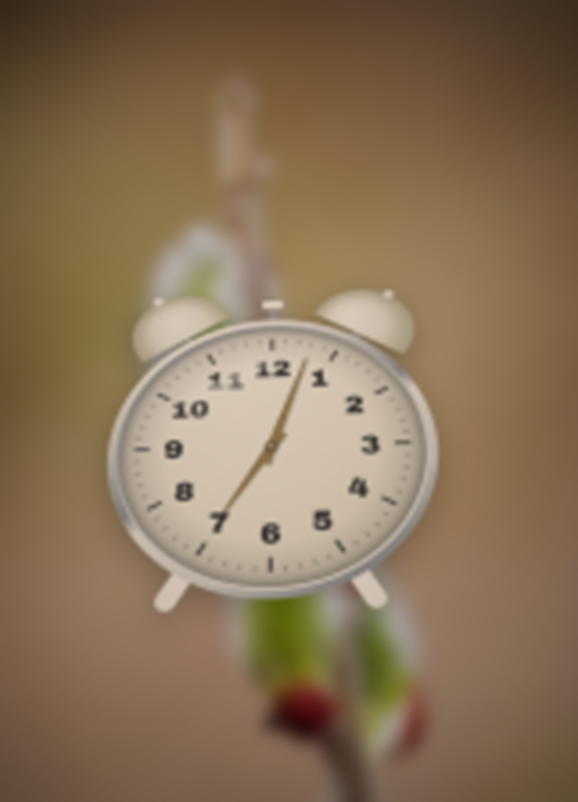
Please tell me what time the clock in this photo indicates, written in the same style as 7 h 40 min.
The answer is 7 h 03 min
